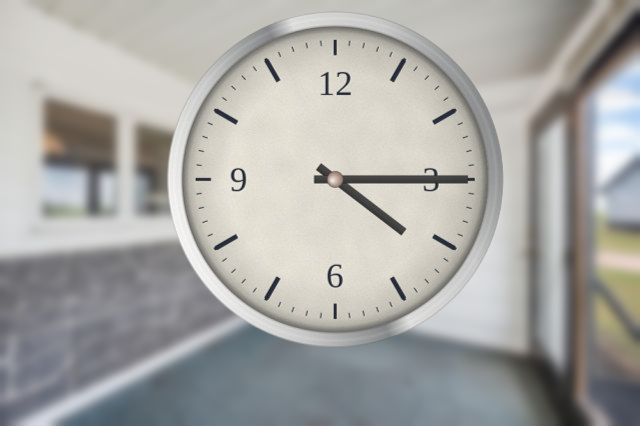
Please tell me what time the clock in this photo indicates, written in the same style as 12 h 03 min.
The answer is 4 h 15 min
